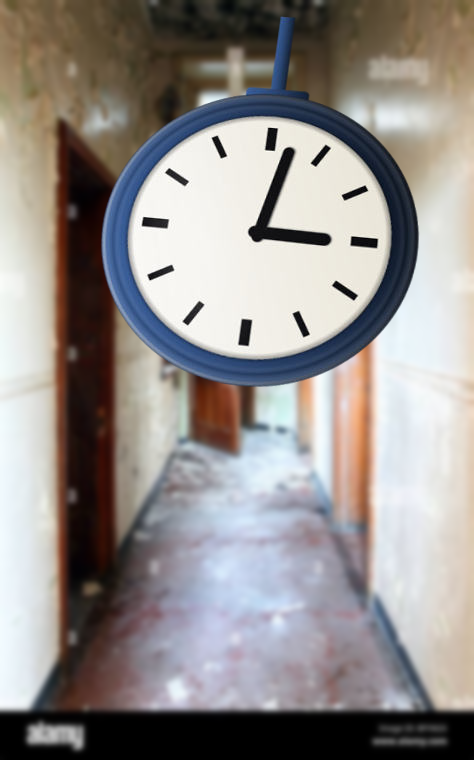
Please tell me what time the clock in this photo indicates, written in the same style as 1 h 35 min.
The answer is 3 h 02 min
